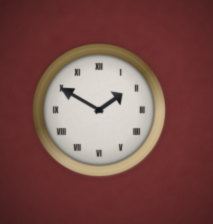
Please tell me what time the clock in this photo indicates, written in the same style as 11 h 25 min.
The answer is 1 h 50 min
